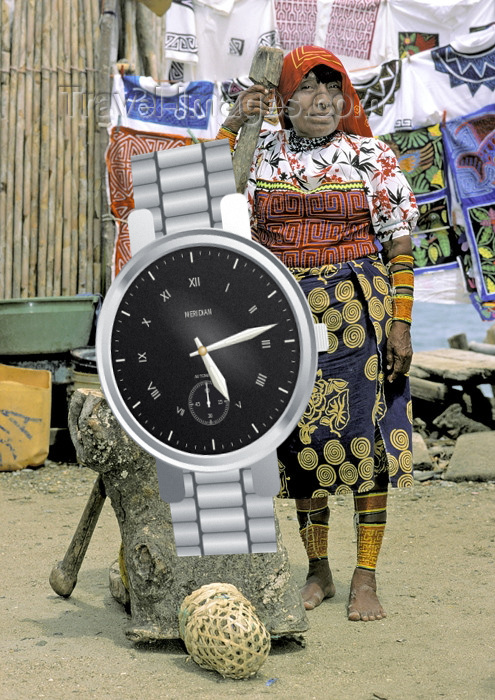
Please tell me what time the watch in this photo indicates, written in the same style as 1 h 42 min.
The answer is 5 h 13 min
